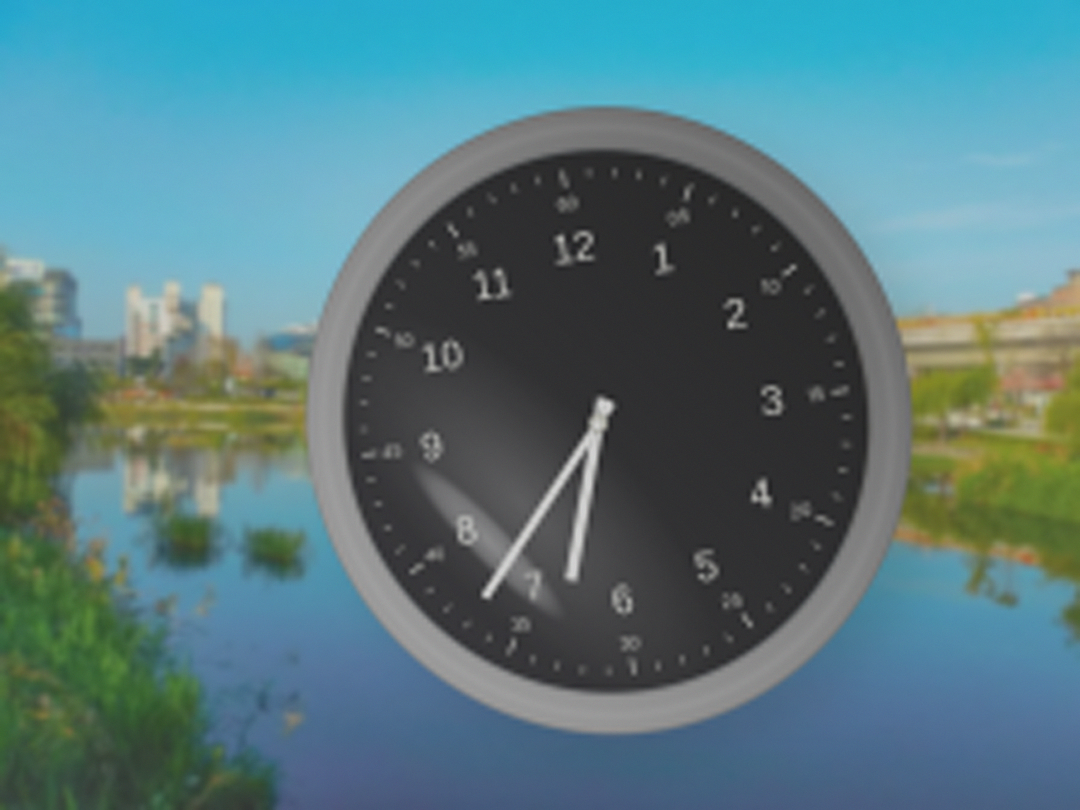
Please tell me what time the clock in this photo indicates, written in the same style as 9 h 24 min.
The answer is 6 h 37 min
